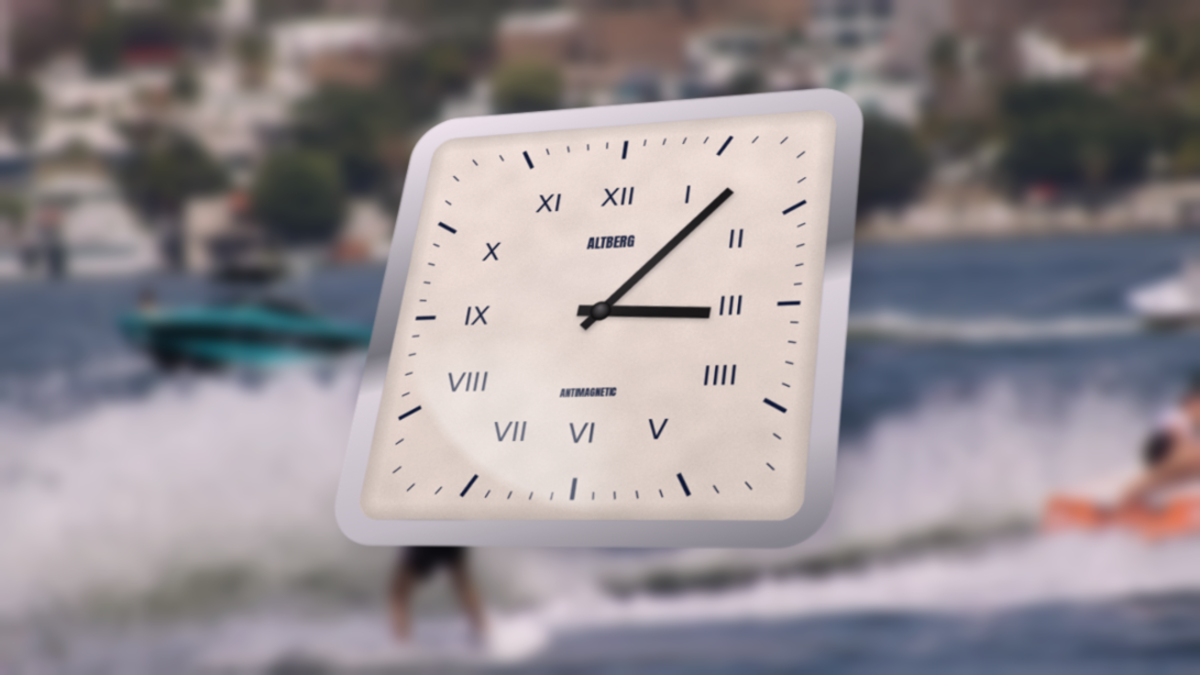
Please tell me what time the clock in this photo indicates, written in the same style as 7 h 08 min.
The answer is 3 h 07 min
